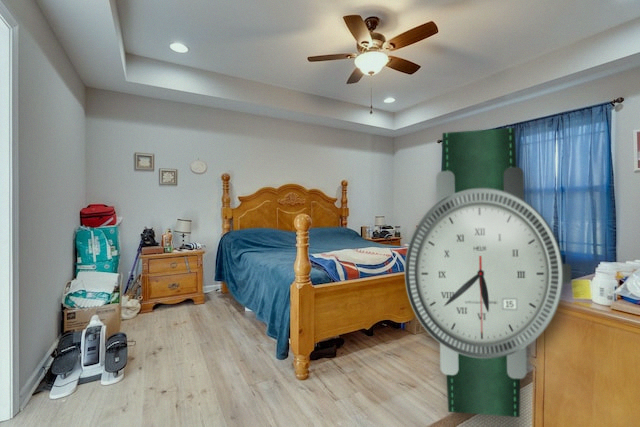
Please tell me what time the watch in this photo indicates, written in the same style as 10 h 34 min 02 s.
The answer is 5 h 38 min 30 s
